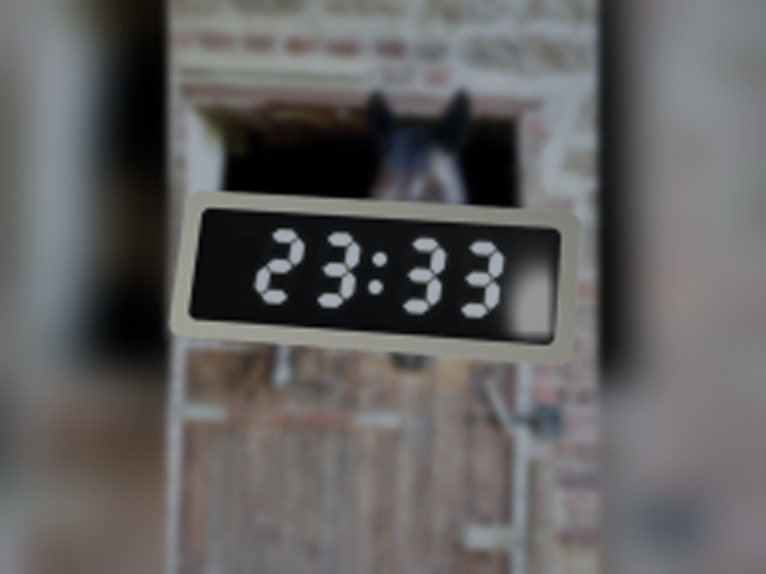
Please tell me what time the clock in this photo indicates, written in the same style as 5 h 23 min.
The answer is 23 h 33 min
